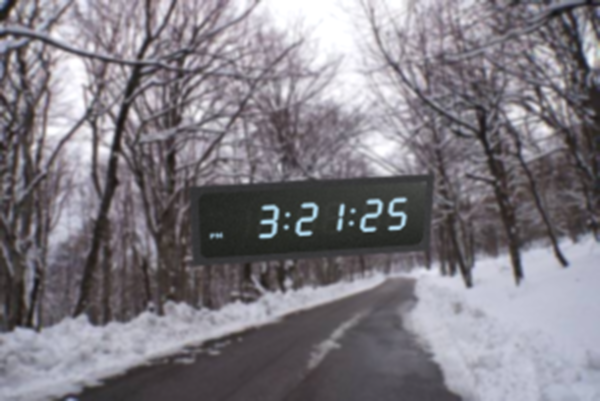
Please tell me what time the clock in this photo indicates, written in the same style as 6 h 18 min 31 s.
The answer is 3 h 21 min 25 s
